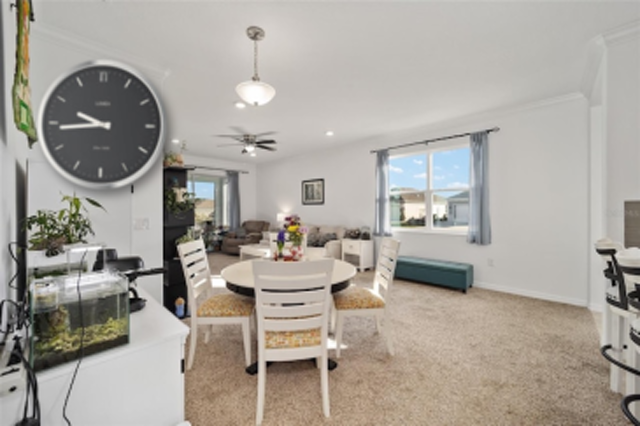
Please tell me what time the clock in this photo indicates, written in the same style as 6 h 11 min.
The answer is 9 h 44 min
